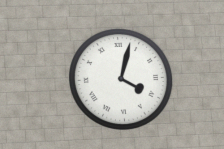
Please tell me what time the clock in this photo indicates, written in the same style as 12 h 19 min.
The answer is 4 h 03 min
